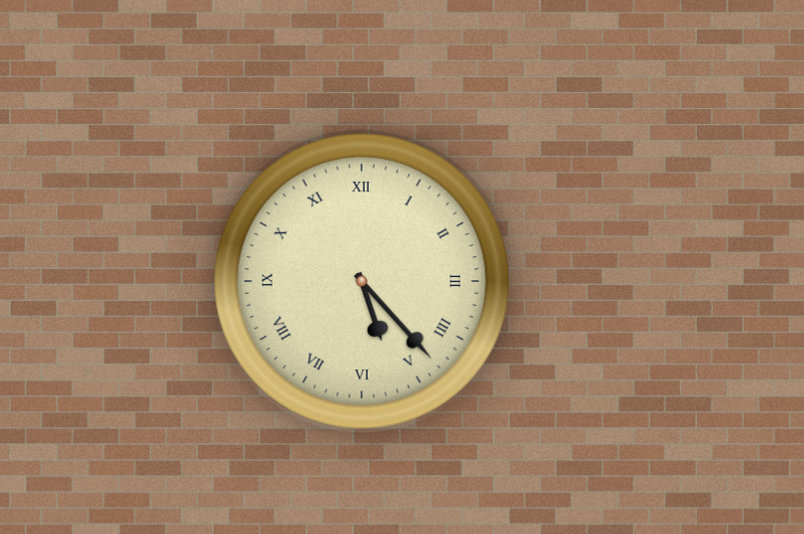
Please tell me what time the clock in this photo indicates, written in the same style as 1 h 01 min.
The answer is 5 h 23 min
